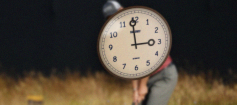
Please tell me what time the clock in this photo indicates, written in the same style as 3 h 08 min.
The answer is 2 h 59 min
